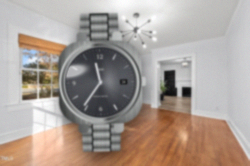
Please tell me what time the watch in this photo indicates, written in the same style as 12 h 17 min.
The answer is 11 h 36 min
